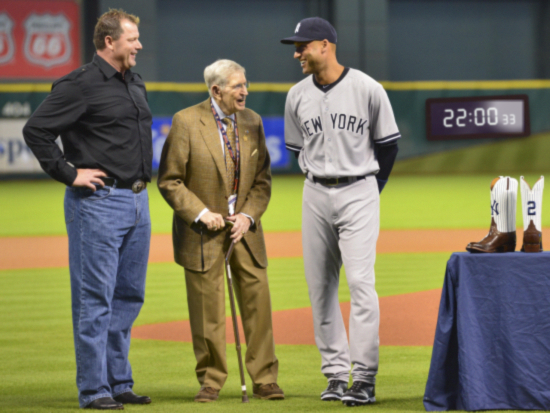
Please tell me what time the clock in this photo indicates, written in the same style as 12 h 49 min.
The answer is 22 h 00 min
